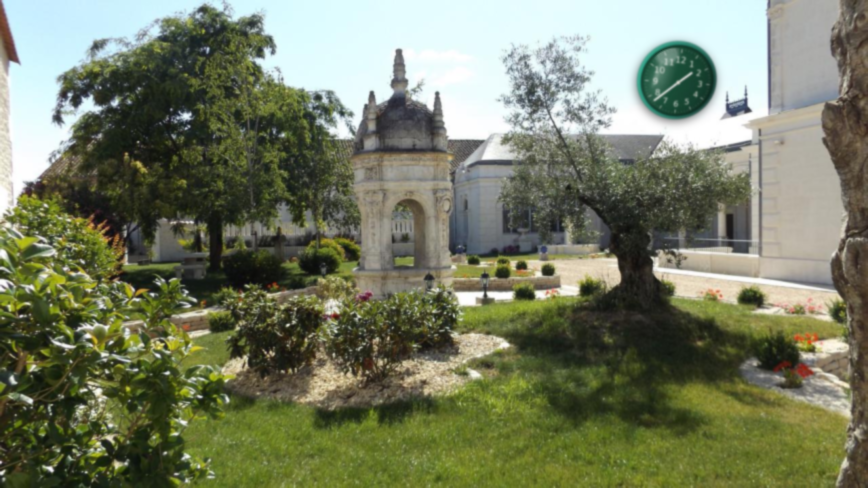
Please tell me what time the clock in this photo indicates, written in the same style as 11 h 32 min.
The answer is 1 h 38 min
